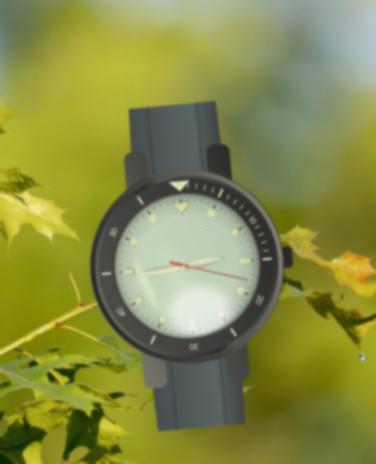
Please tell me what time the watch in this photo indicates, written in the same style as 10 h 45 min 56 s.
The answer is 2 h 44 min 18 s
